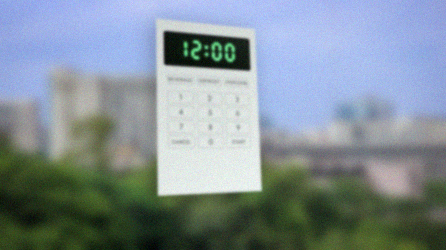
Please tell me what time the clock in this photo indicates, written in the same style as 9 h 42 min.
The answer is 12 h 00 min
